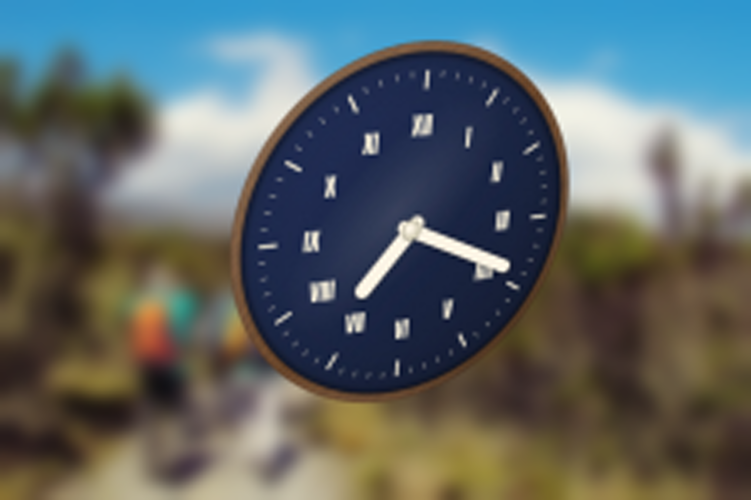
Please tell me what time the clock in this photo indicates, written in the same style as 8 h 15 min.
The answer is 7 h 19 min
